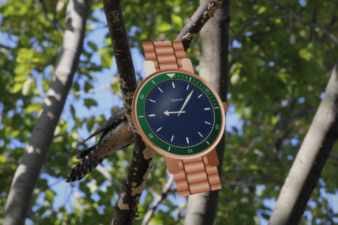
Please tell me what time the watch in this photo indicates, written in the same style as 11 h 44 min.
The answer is 9 h 07 min
